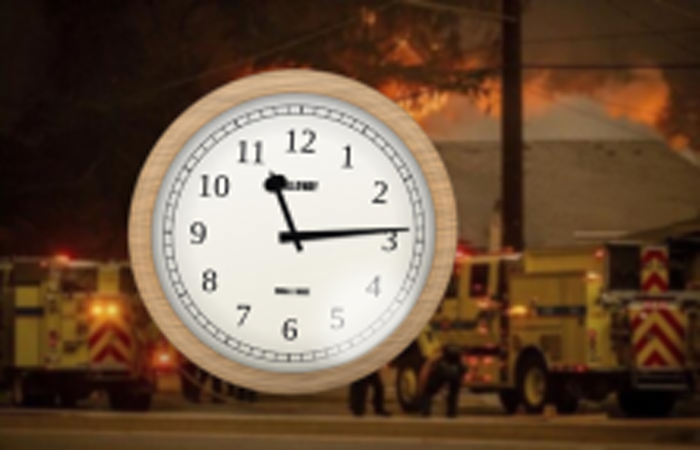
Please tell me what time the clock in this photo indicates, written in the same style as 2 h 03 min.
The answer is 11 h 14 min
